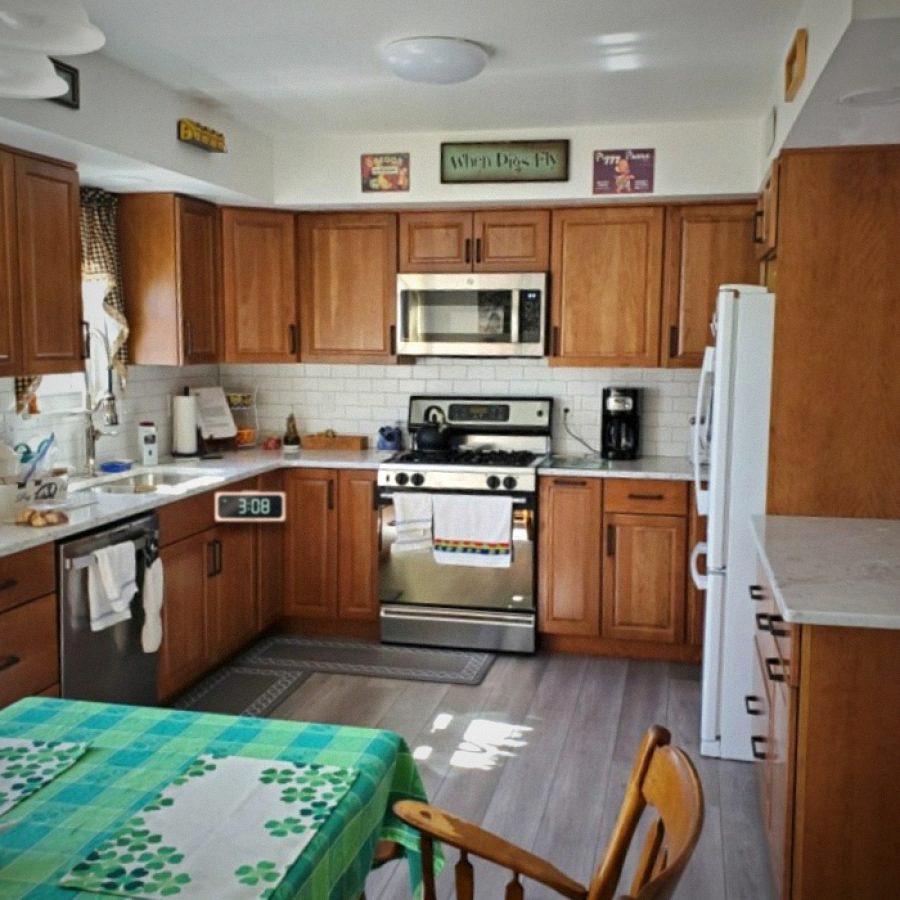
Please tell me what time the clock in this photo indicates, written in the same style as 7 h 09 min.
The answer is 3 h 08 min
